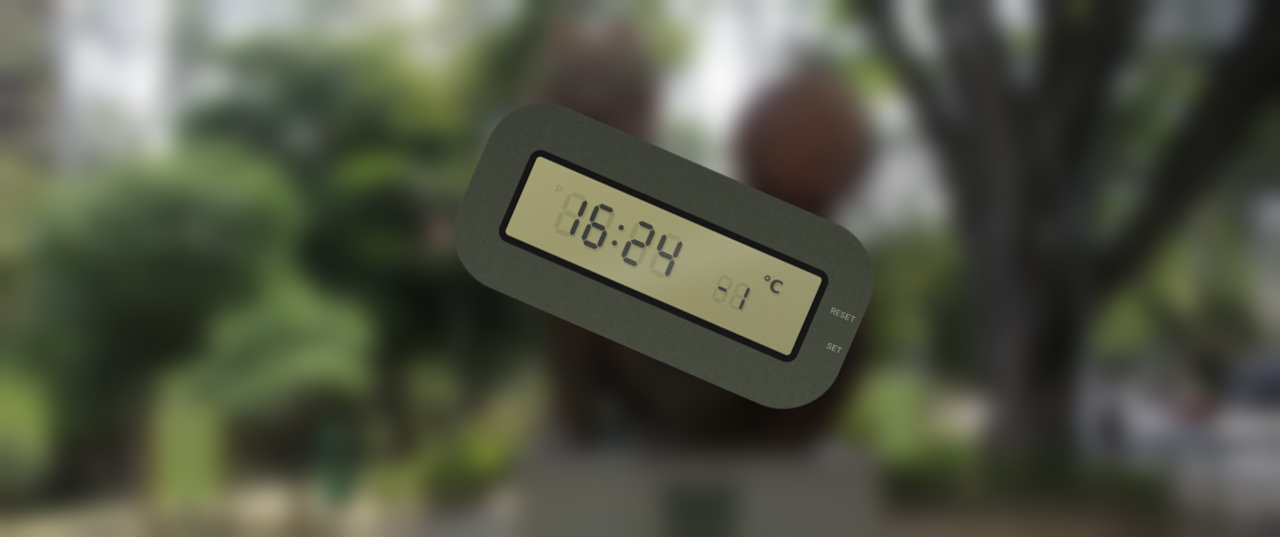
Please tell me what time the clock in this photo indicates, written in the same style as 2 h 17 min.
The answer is 16 h 24 min
